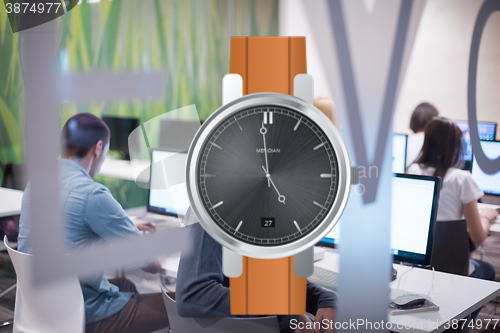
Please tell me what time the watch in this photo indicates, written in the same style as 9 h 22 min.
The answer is 4 h 59 min
